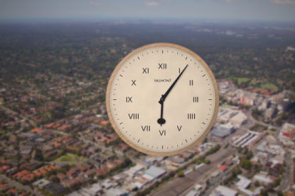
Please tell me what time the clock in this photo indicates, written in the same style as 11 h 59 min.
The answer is 6 h 06 min
